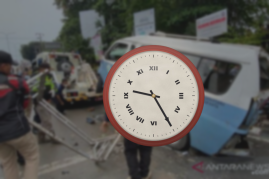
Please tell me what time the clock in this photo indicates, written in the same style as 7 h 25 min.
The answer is 9 h 25 min
